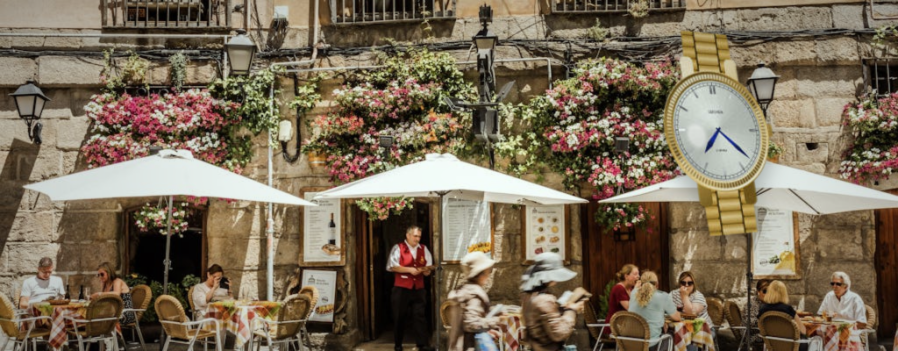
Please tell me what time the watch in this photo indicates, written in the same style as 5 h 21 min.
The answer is 7 h 22 min
